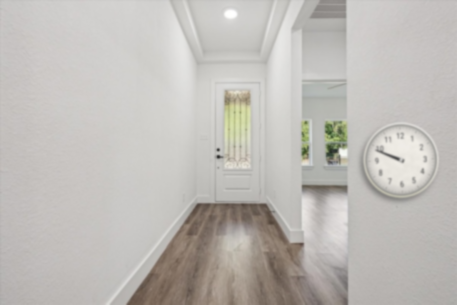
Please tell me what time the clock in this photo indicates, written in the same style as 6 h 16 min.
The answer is 9 h 49 min
